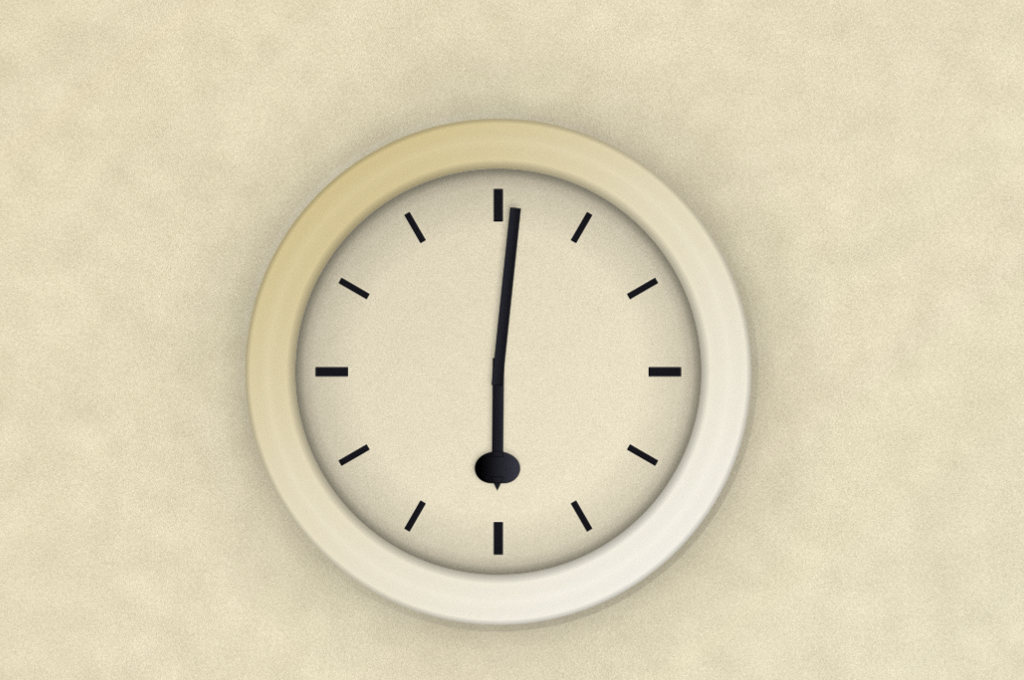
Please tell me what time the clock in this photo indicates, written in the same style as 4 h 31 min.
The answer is 6 h 01 min
